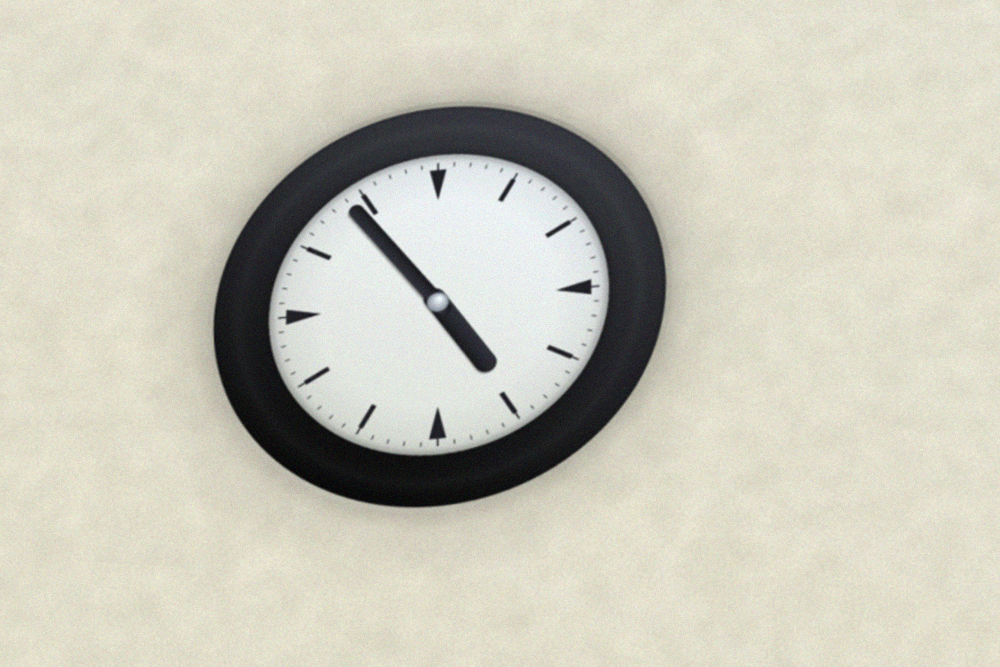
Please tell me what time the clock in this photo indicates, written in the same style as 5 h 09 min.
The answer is 4 h 54 min
